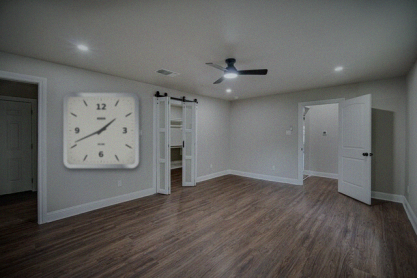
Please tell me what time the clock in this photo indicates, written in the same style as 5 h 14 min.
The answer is 1 h 41 min
